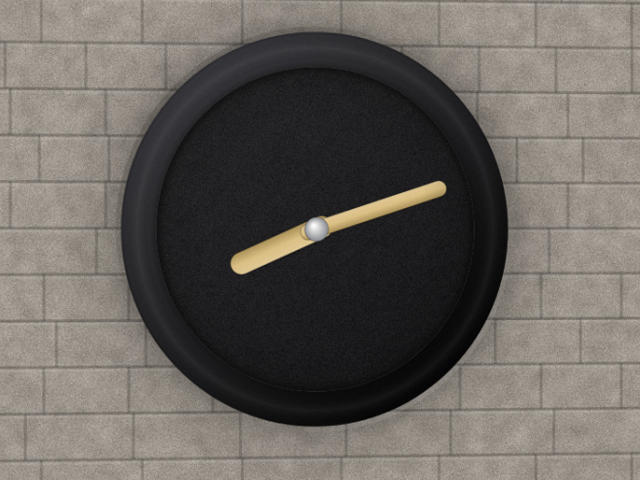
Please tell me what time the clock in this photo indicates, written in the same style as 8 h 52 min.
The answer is 8 h 12 min
